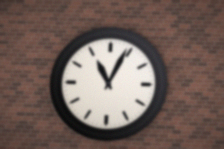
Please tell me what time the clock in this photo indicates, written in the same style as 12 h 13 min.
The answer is 11 h 04 min
